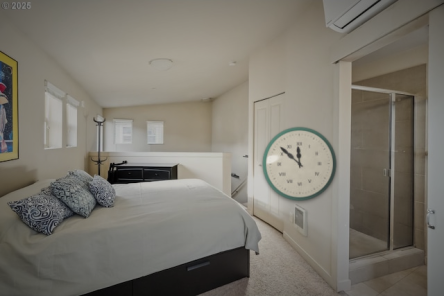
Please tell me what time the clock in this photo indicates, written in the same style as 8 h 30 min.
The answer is 11 h 52 min
